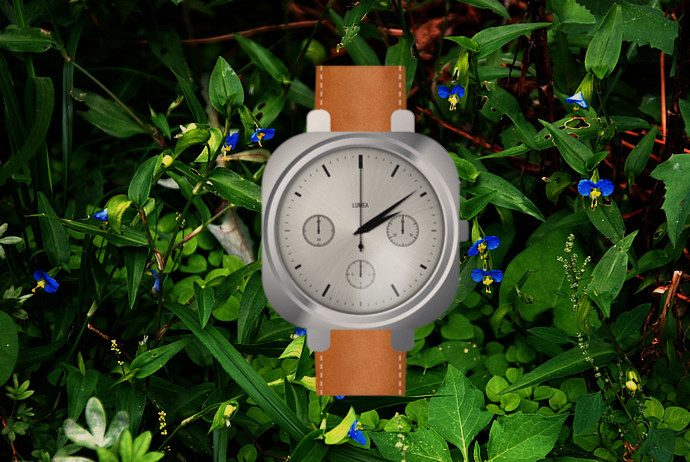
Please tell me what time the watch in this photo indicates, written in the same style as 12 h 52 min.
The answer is 2 h 09 min
